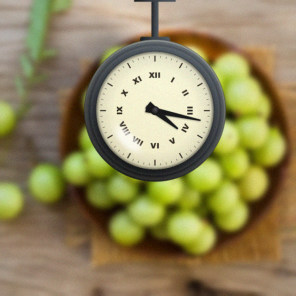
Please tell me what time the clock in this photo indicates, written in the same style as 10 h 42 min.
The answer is 4 h 17 min
